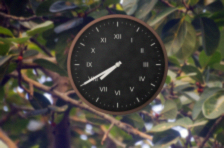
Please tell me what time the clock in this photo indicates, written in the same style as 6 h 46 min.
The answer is 7 h 40 min
